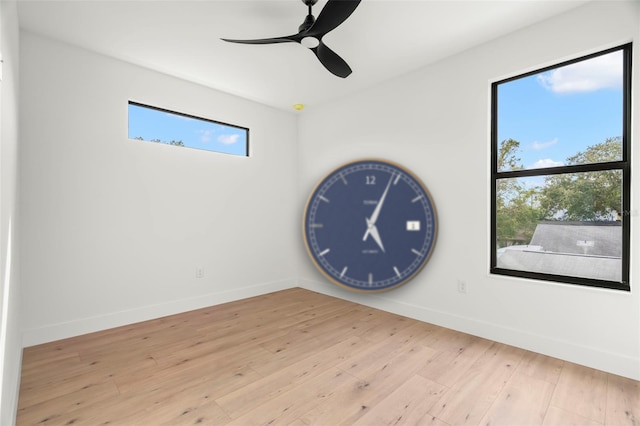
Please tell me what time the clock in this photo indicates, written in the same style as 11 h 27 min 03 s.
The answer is 5 h 04 min 04 s
